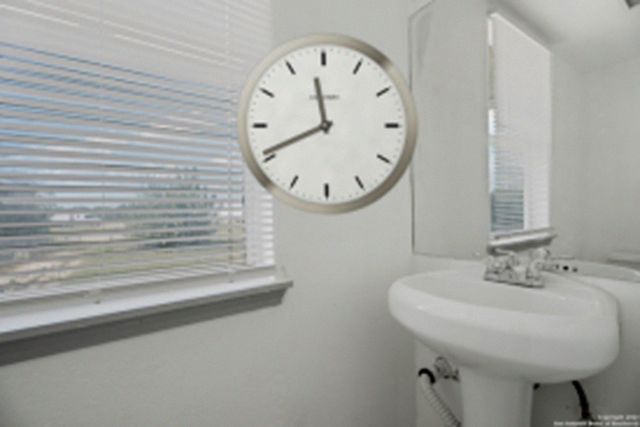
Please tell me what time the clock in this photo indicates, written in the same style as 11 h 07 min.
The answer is 11 h 41 min
